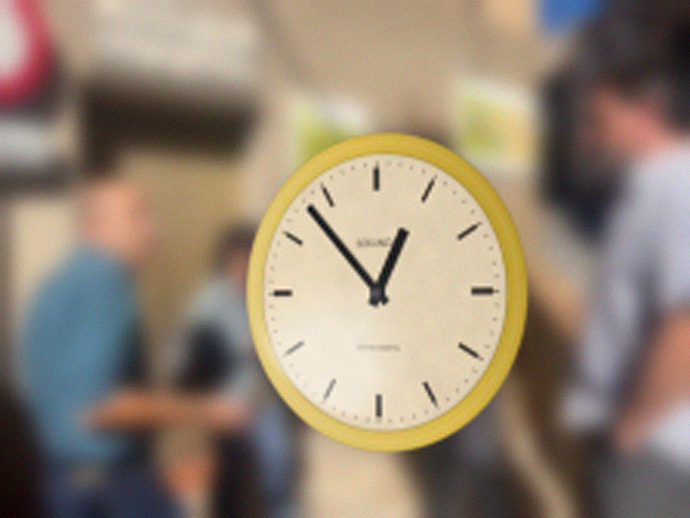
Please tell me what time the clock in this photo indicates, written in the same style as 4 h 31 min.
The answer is 12 h 53 min
